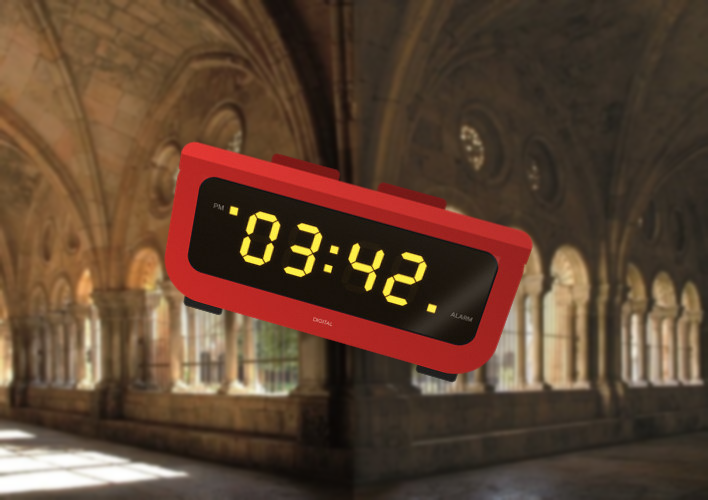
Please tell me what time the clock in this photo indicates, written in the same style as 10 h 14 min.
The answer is 3 h 42 min
